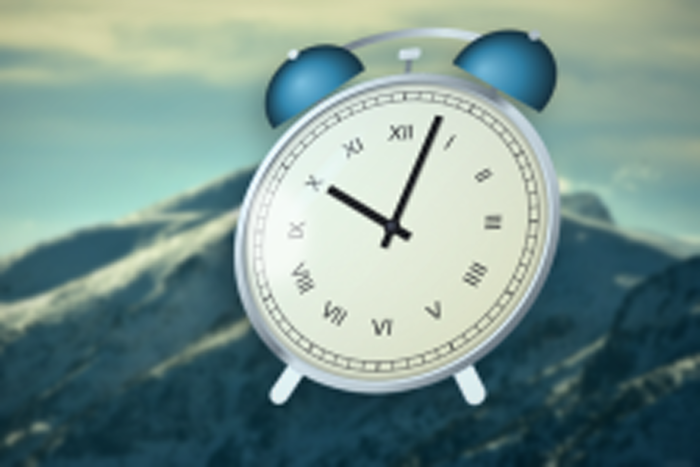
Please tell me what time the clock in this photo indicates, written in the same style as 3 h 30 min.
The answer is 10 h 03 min
